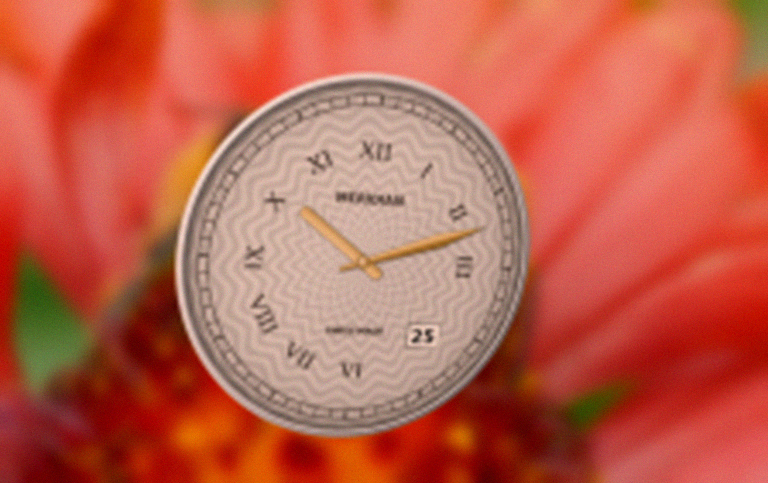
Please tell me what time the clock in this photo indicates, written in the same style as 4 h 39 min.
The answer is 10 h 12 min
